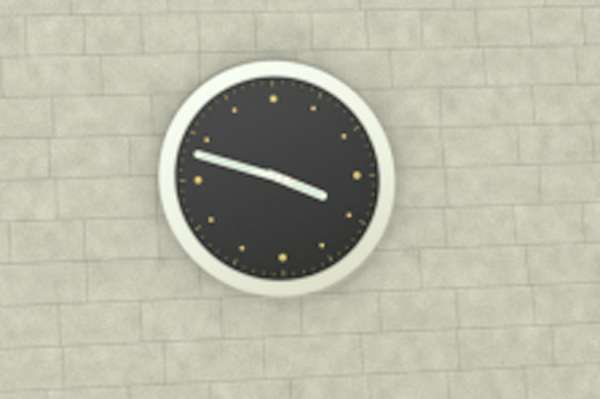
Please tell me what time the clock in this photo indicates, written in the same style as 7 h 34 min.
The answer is 3 h 48 min
